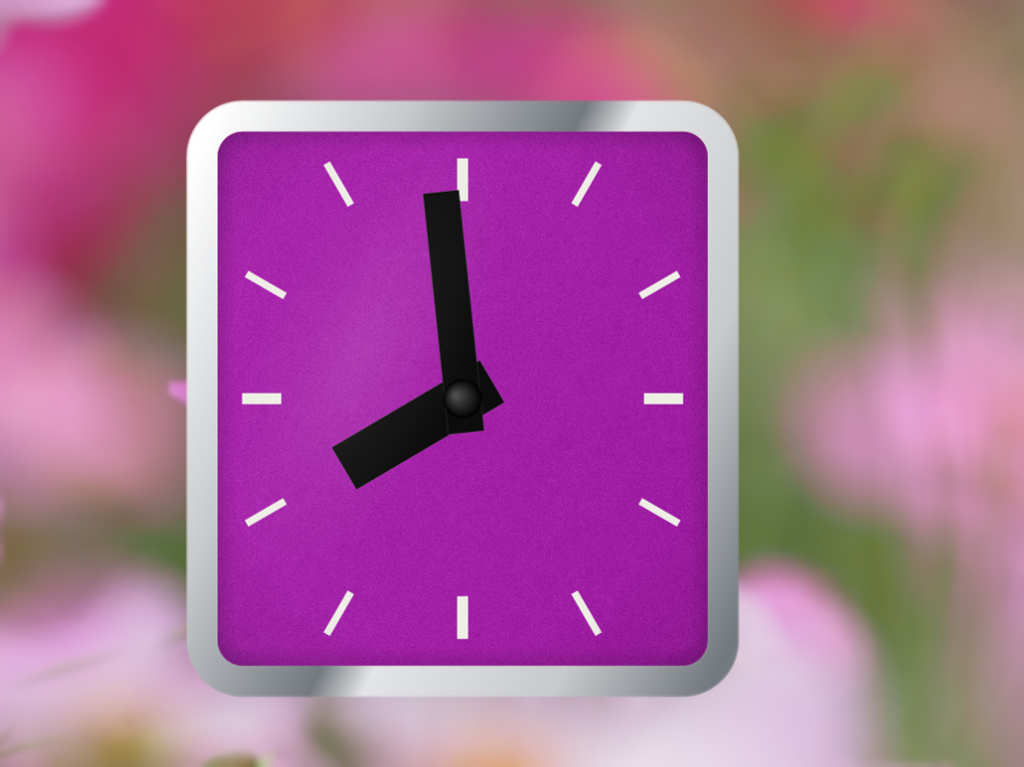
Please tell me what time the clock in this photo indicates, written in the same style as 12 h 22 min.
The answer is 7 h 59 min
